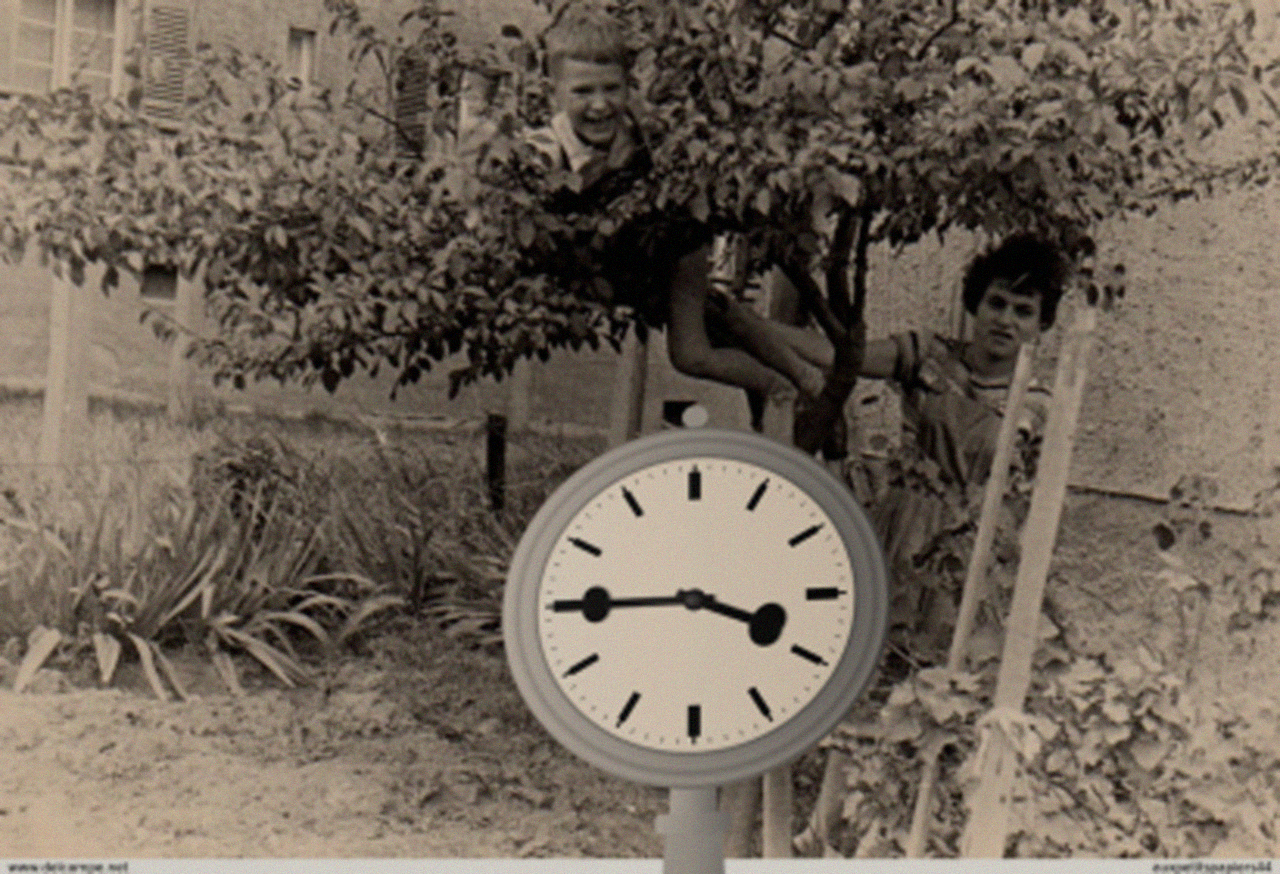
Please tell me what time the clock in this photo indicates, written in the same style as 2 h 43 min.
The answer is 3 h 45 min
